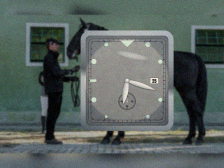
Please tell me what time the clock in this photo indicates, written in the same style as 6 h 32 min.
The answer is 6 h 18 min
